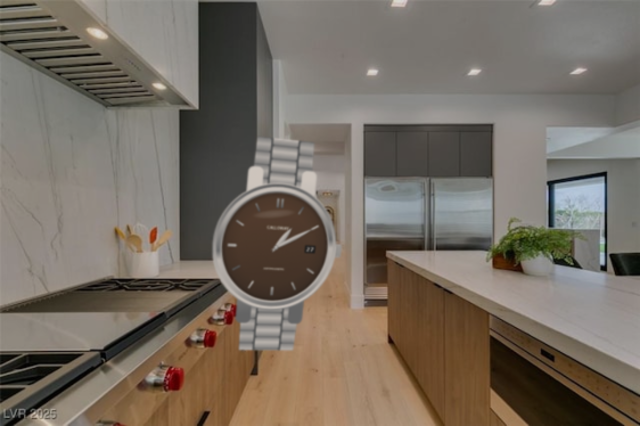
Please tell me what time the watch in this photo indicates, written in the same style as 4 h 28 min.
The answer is 1 h 10 min
